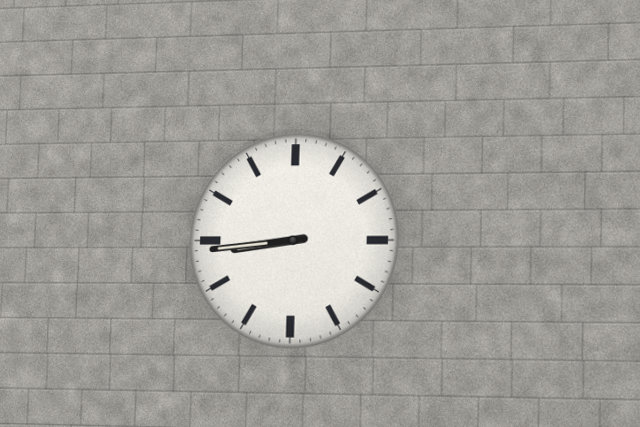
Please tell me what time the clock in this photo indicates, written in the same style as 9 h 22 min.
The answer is 8 h 44 min
